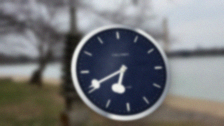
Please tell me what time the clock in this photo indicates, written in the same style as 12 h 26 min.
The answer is 6 h 41 min
